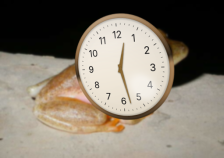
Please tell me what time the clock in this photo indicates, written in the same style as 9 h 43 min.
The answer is 12 h 28 min
